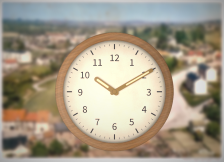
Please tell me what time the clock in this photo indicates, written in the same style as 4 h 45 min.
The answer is 10 h 10 min
